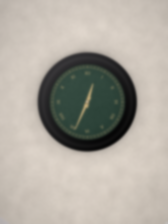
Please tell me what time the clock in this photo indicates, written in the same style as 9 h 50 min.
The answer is 12 h 34 min
